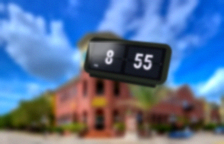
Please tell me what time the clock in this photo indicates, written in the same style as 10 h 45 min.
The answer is 8 h 55 min
